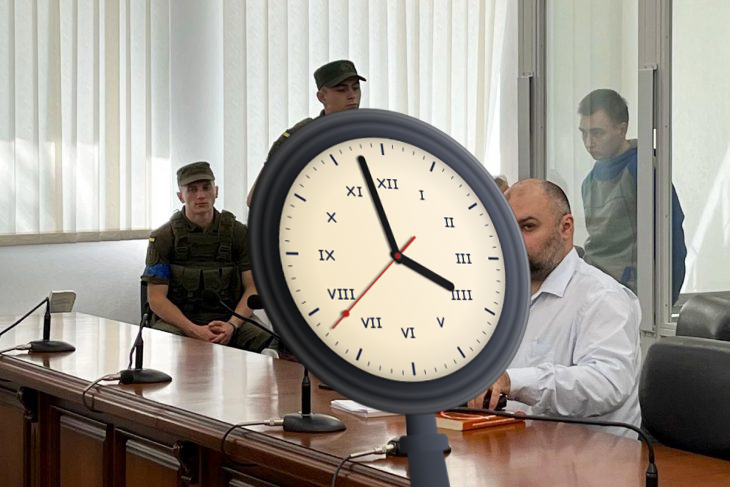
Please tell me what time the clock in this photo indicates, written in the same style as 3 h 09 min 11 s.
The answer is 3 h 57 min 38 s
